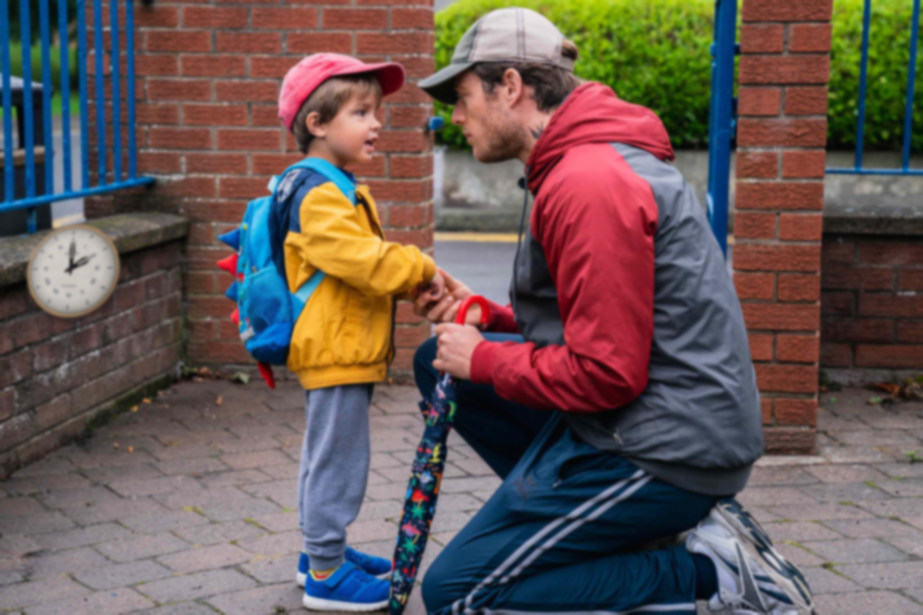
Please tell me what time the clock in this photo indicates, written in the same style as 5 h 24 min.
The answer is 2 h 00 min
